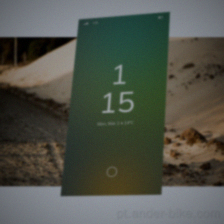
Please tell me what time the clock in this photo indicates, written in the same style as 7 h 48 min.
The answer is 1 h 15 min
